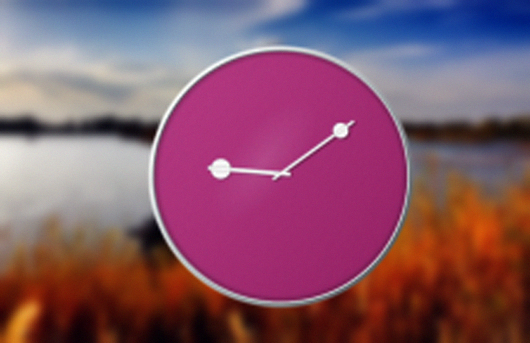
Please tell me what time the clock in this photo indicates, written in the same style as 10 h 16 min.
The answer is 9 h 09 min
